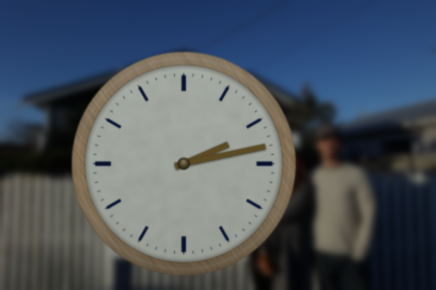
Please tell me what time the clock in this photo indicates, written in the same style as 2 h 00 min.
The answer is 2 h 13 min
